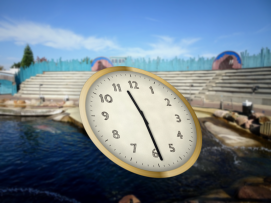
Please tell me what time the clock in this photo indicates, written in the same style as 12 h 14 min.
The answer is 11 h 29 min
